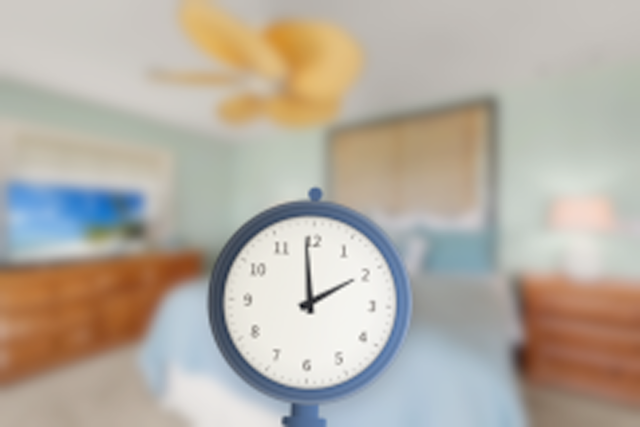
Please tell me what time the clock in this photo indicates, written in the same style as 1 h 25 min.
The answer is 1 h 59 min
